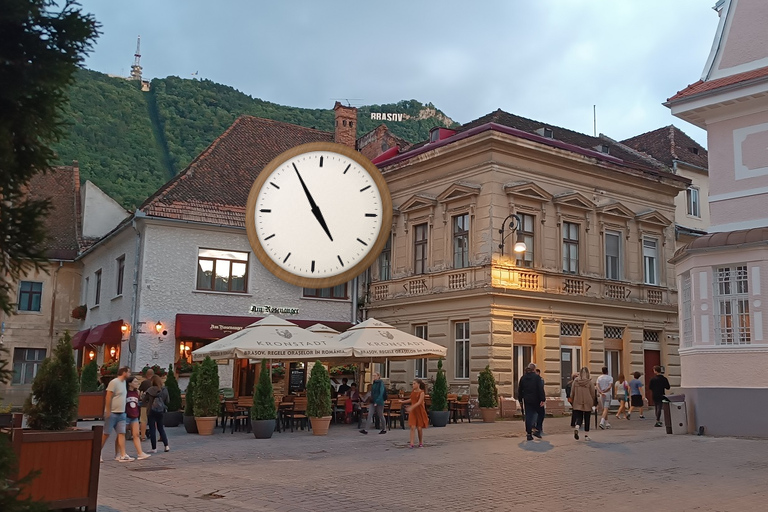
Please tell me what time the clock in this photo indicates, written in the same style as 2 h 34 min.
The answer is 4 h 55 min
